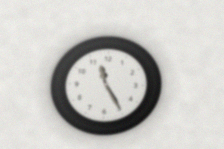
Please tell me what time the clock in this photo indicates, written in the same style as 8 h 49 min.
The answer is 11 h 25 min
